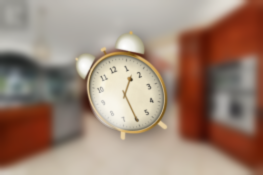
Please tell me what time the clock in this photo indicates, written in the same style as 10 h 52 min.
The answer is 1 h 30 min
